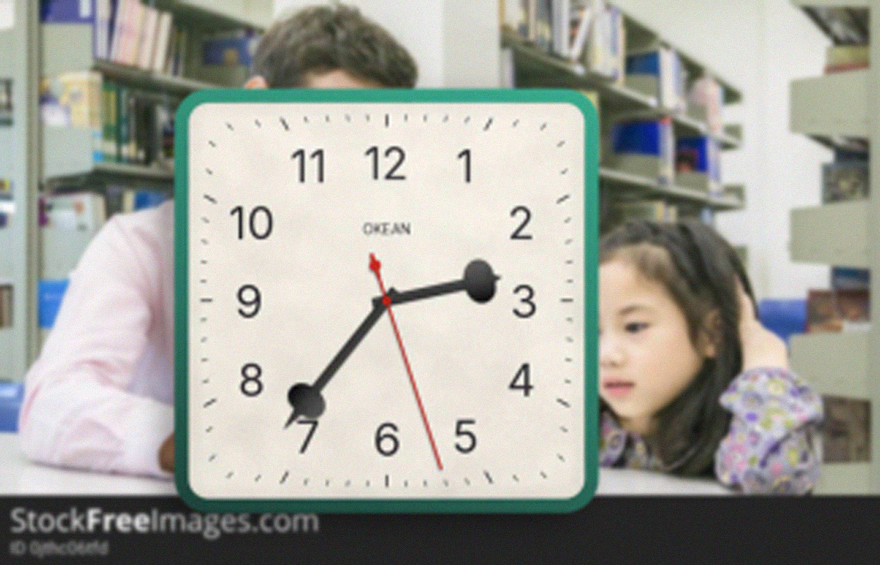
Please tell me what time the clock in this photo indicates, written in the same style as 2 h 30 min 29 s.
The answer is 2 h 36 min 27 s
